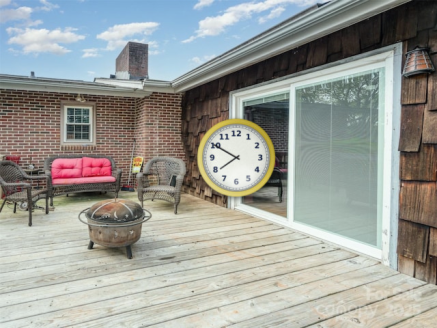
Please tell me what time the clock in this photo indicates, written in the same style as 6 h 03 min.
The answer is 7 h 50 min
